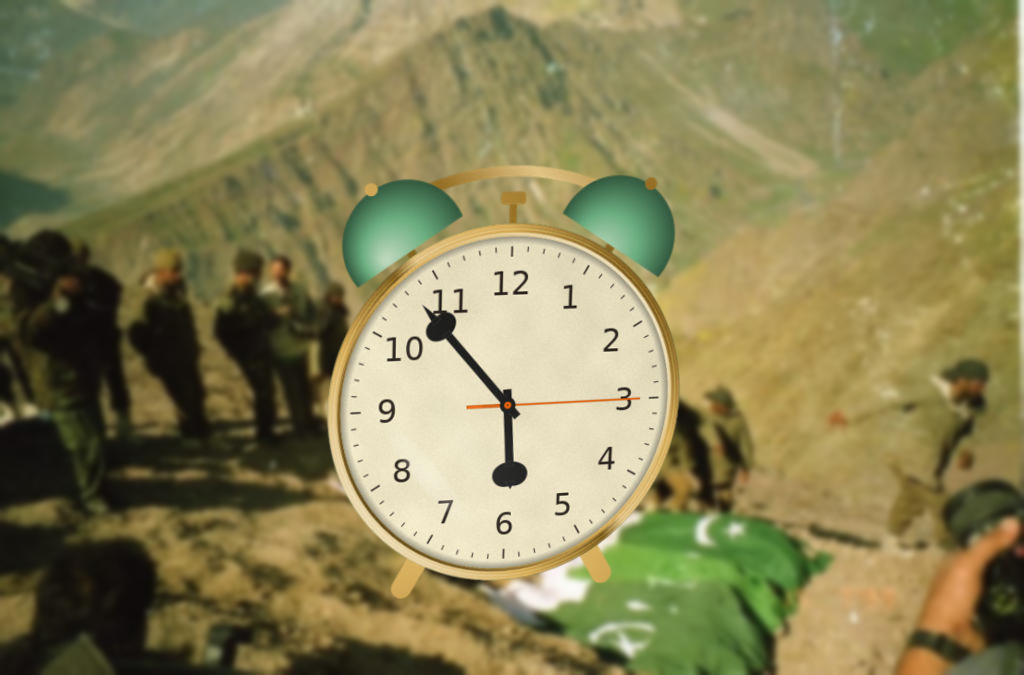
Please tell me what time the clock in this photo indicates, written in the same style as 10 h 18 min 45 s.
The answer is 5 h 53 min 15 s
